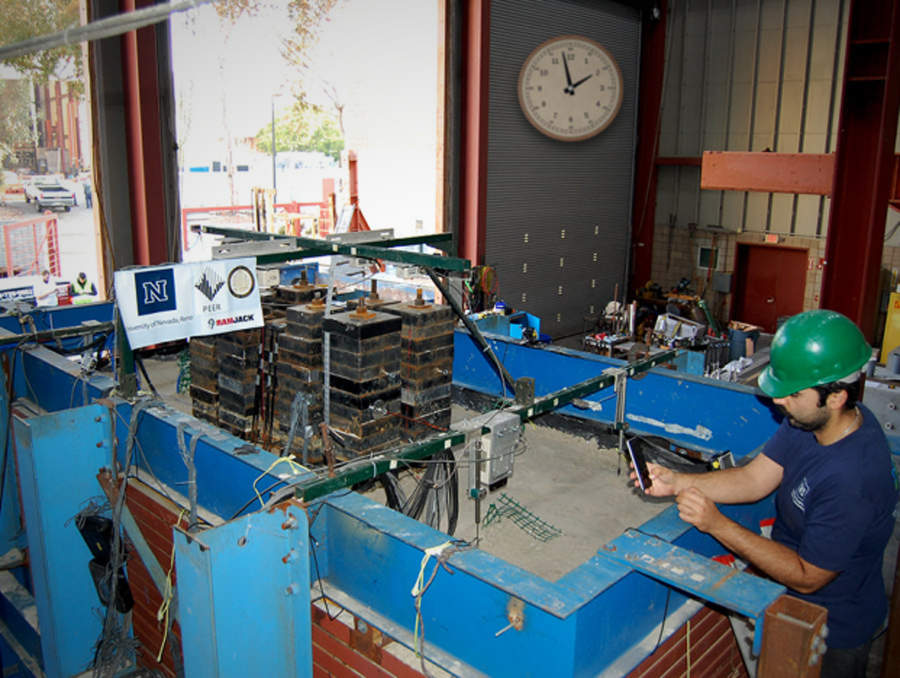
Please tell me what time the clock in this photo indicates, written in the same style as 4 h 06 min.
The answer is 1 h 58 min
